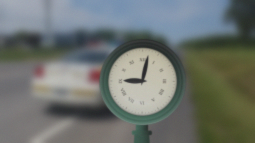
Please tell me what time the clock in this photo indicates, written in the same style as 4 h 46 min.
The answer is 9 h 02 min
